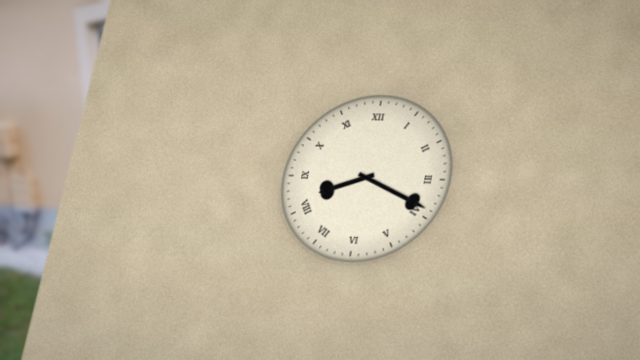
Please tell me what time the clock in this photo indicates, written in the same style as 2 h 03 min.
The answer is 8 h 19 min
